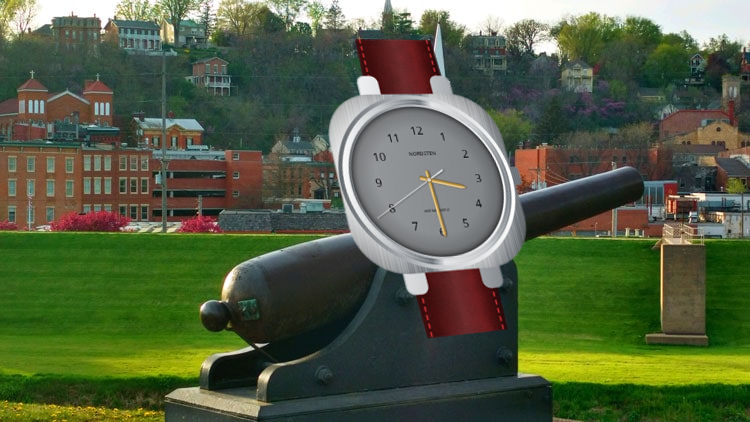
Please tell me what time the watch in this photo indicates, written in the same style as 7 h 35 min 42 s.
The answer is 3 h 29 min 40 s
